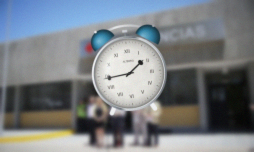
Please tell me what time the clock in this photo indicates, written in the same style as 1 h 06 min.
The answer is 1 h 44 min
